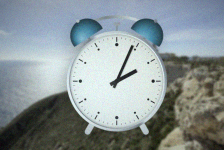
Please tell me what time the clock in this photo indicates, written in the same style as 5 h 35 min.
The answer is 2 h 04 min
